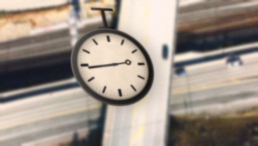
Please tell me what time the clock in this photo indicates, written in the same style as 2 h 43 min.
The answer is 2 h 44 min
